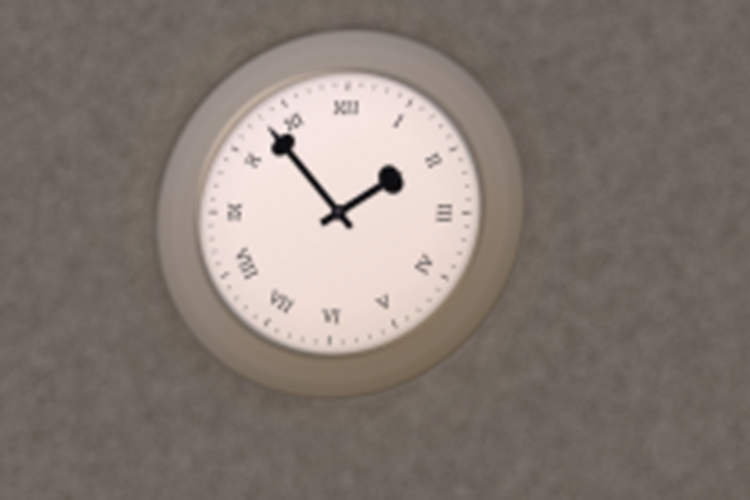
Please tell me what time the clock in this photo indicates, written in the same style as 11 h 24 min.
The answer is 1 h 53 min
